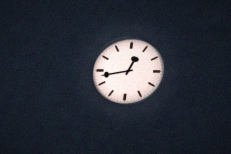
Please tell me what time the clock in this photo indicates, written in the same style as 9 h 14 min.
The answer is 12 h 43 min
